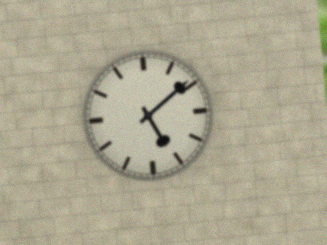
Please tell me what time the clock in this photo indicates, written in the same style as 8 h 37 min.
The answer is 5 h 09 min
